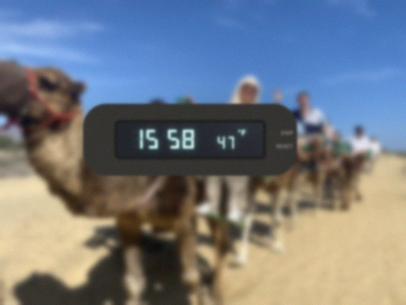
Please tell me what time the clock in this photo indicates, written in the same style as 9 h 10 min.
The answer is 15 h 58 min
